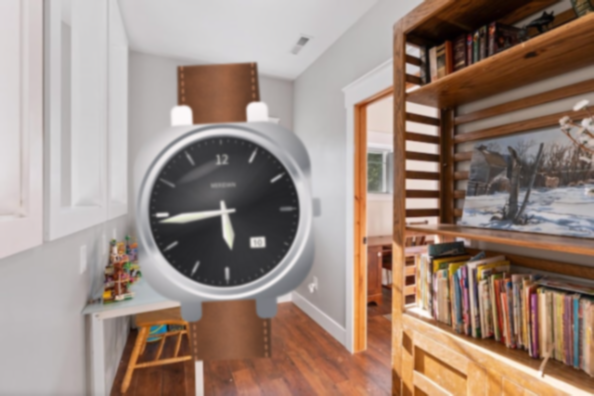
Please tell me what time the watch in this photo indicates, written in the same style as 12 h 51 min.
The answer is 5 h 44 min
